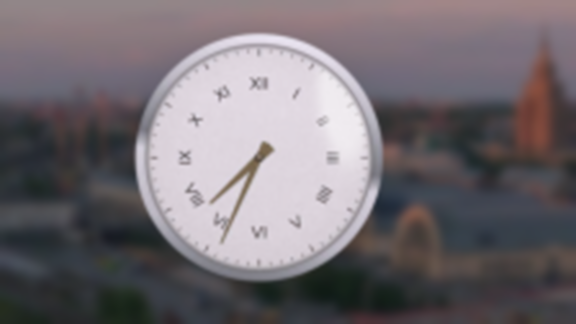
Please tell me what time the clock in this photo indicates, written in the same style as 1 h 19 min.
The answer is 7 h 34 min
